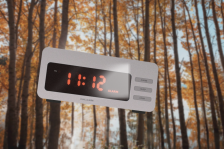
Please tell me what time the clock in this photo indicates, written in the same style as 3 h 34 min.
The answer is 11 h 12 min
